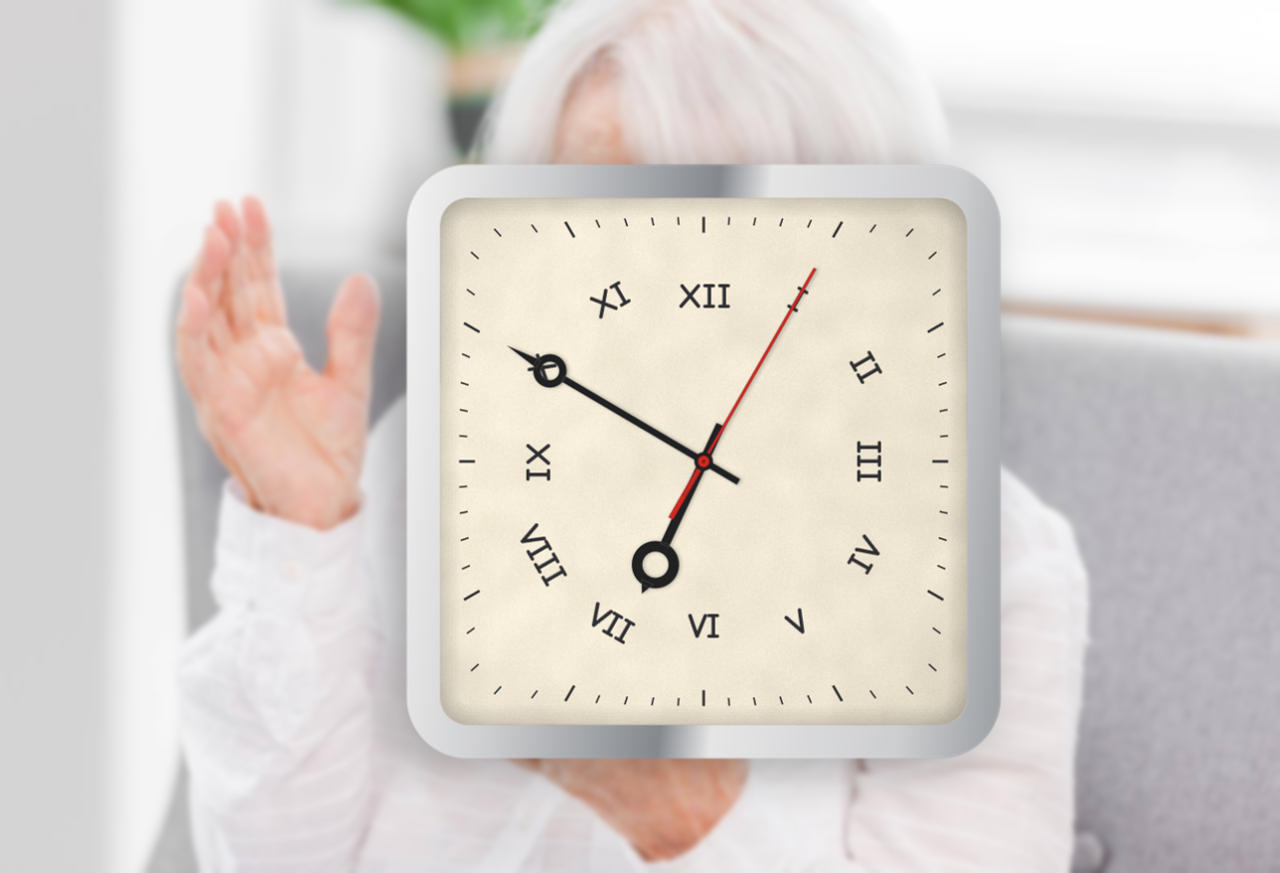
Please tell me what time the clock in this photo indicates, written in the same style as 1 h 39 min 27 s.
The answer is 6 h 50 min 05 s
